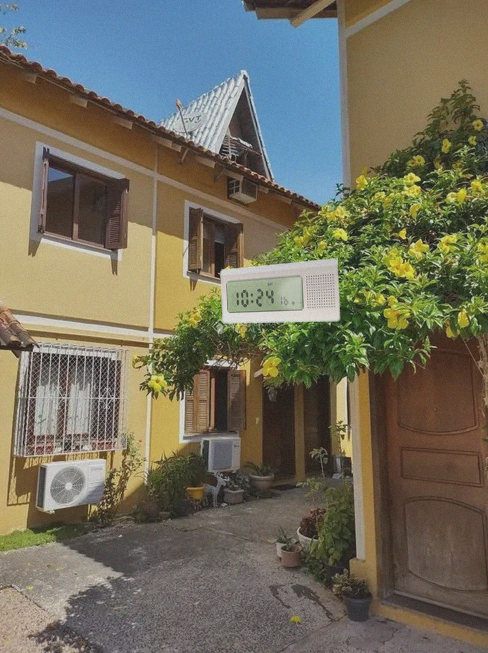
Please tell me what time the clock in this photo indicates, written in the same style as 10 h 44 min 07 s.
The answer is 10 h 24 min 16 s
